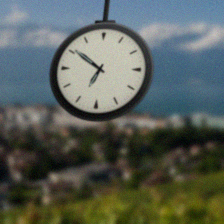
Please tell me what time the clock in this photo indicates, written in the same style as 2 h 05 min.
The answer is 6 h 51 min
